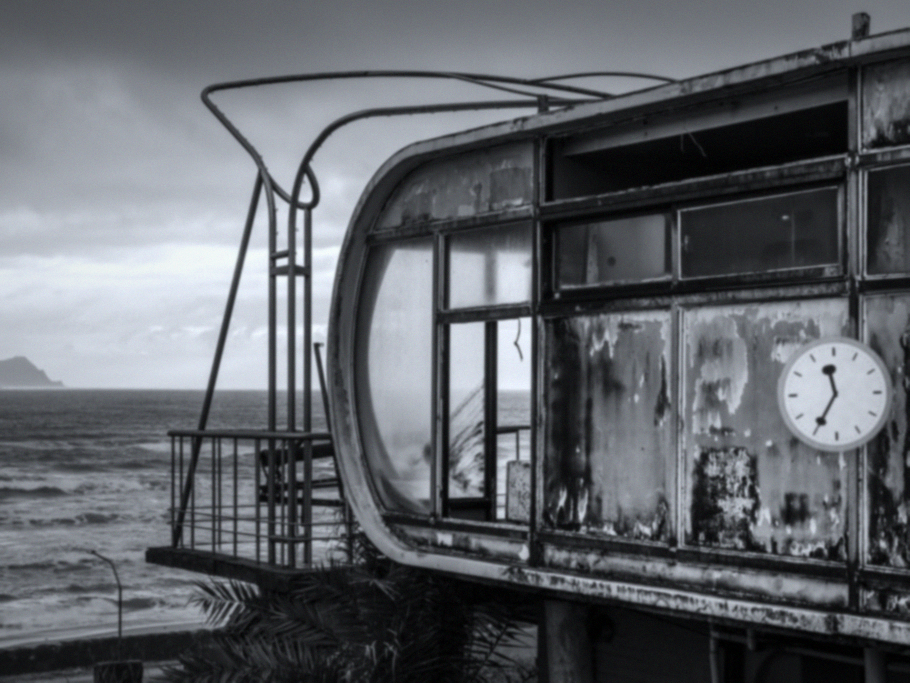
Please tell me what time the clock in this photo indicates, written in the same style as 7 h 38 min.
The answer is 11 h 35 min
